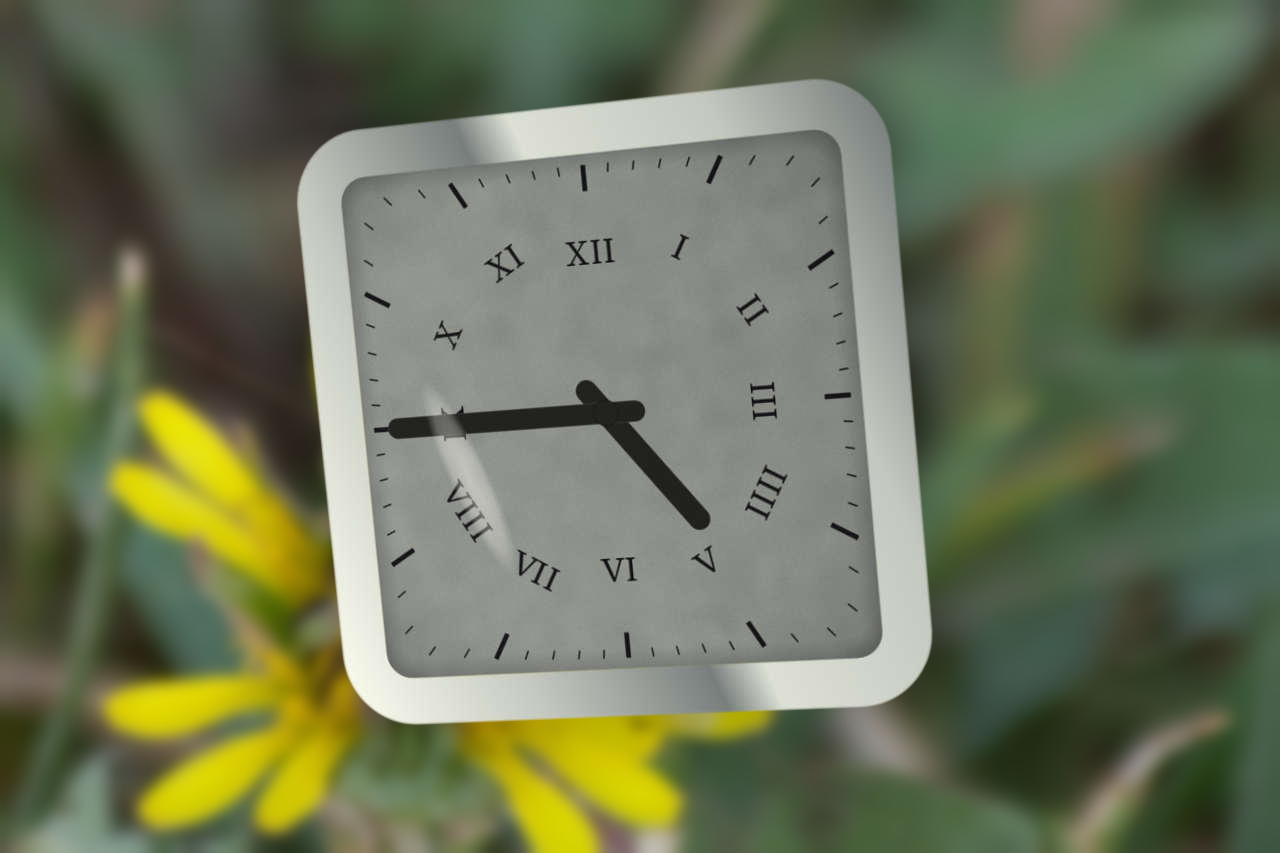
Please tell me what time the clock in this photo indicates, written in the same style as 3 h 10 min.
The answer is 4 h 45 min
